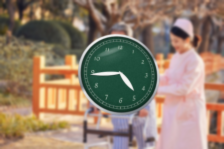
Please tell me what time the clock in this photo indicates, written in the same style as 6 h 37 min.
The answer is 4 h 44 min
